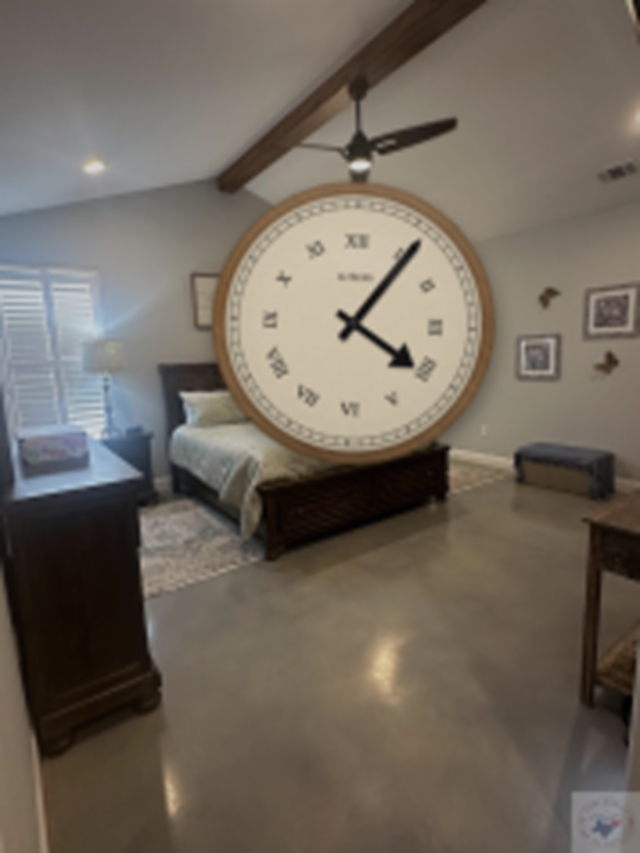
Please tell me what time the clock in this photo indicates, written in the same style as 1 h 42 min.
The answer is 4 h 06 min
